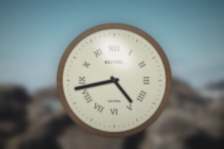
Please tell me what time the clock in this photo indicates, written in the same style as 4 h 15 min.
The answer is 4 h 43 min
